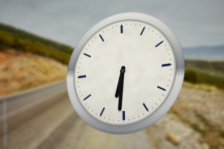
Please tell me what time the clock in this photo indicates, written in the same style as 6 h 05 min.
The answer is 6 h 31 min
